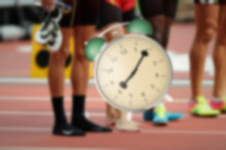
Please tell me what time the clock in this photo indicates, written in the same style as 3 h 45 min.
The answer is 8 h 09 min
